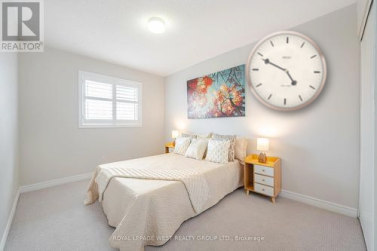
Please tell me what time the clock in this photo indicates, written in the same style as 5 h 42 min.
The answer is 4 h 49 min
